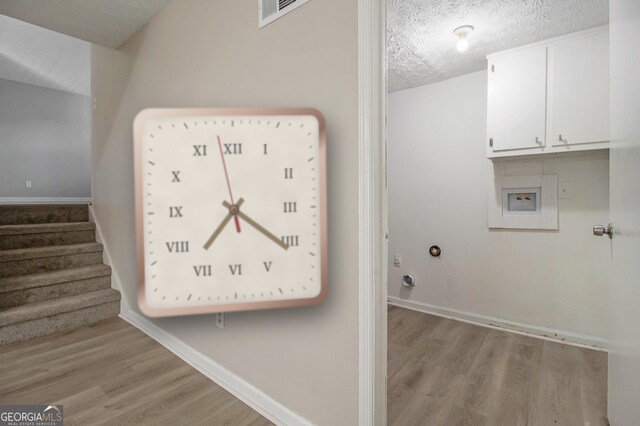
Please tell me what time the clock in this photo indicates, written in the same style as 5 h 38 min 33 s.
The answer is 7 h 20 min 58 s
